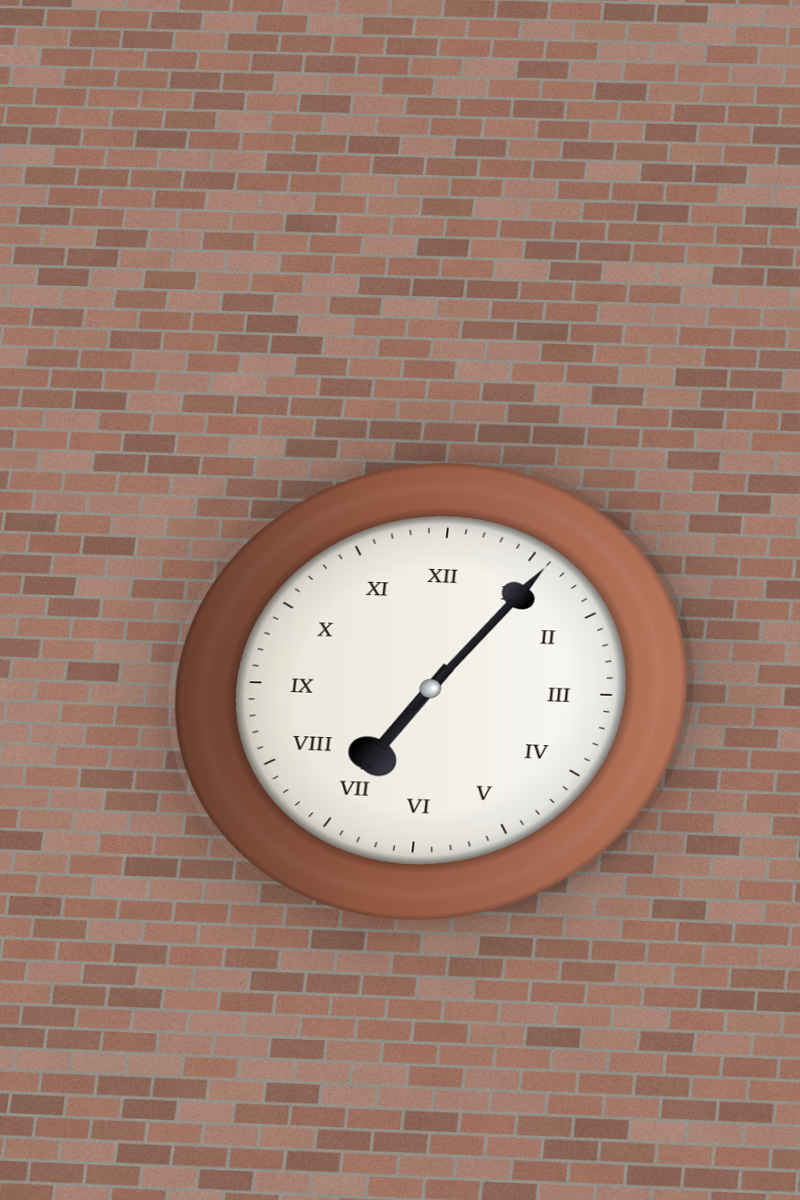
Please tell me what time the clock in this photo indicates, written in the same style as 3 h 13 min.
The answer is 7 h 06 min
